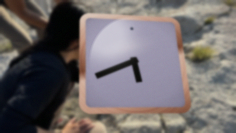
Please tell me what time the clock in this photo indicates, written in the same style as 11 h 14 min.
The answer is 5 h 41 min
